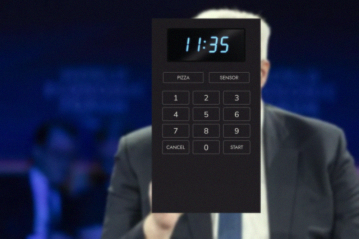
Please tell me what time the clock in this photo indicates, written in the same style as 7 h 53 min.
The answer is 11 h 35 min
